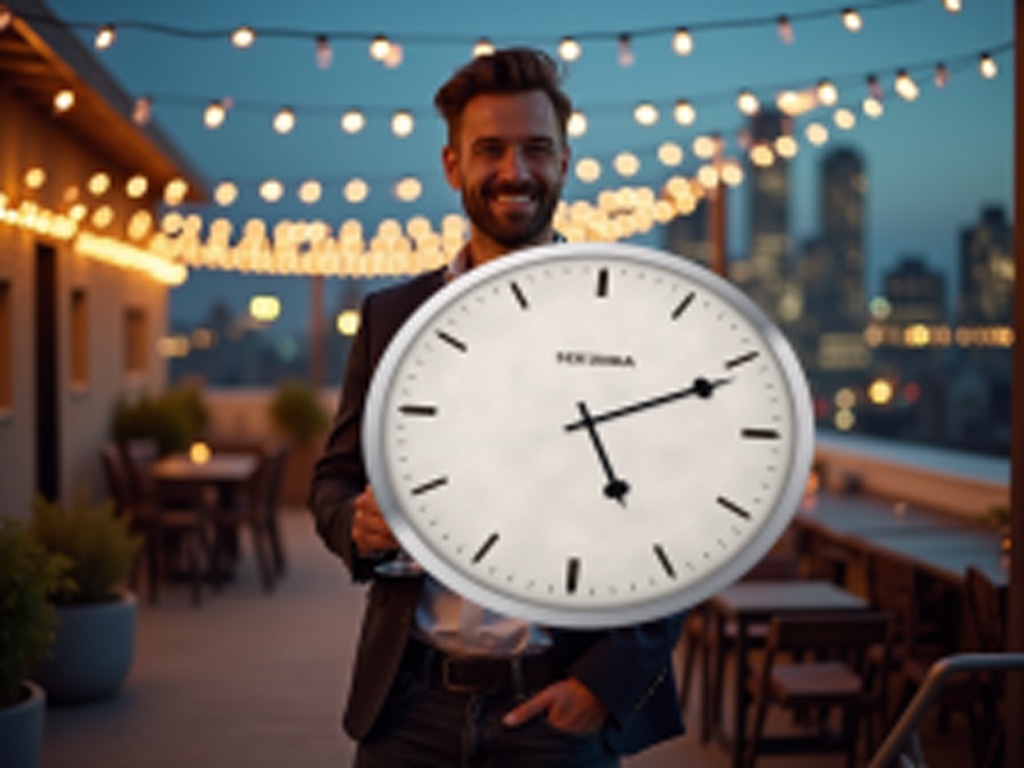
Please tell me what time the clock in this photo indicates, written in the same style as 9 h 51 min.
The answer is 5 h 11 min
